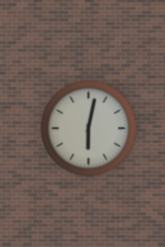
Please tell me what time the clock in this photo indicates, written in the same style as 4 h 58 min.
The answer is 6 h 02 min
